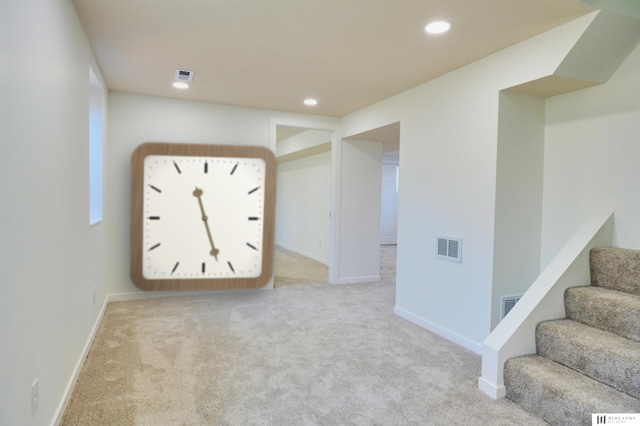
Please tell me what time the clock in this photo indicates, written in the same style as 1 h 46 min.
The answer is 11 h 27 min
